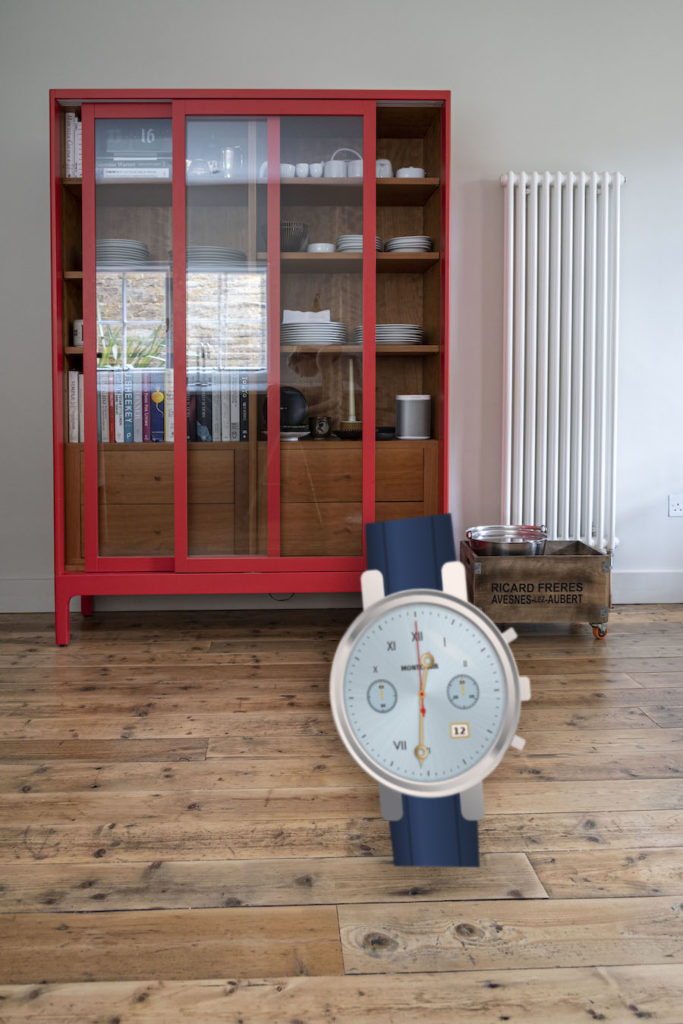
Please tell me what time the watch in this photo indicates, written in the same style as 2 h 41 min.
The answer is 12 h 31 min
